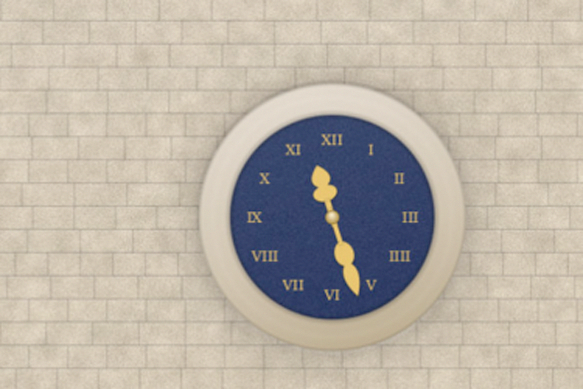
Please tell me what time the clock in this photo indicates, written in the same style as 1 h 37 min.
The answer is 11 h 27 min
